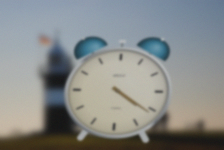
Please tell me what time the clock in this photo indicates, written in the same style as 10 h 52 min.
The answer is 4 h 21 min
